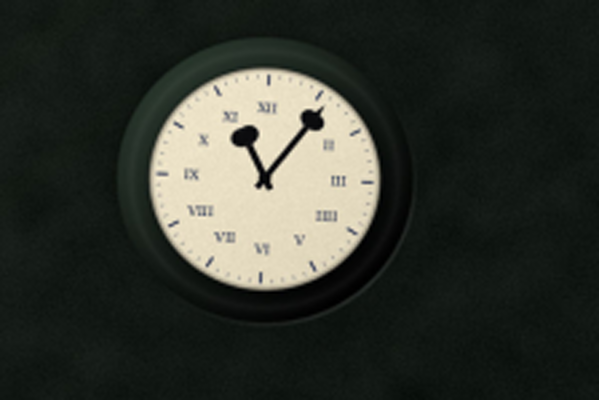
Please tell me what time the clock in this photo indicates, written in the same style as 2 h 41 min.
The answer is 11 h 06 min
